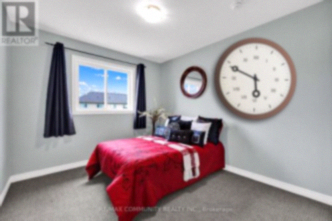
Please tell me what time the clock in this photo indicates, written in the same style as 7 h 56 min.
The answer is 5 h 49 min
